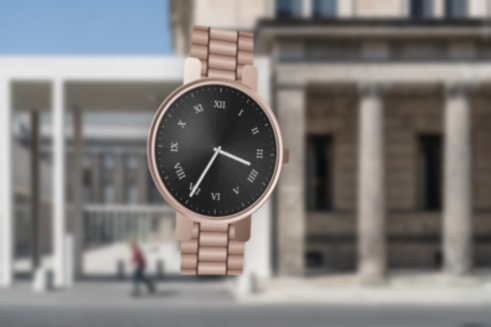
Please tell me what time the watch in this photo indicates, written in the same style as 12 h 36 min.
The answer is 3 h 35 min
